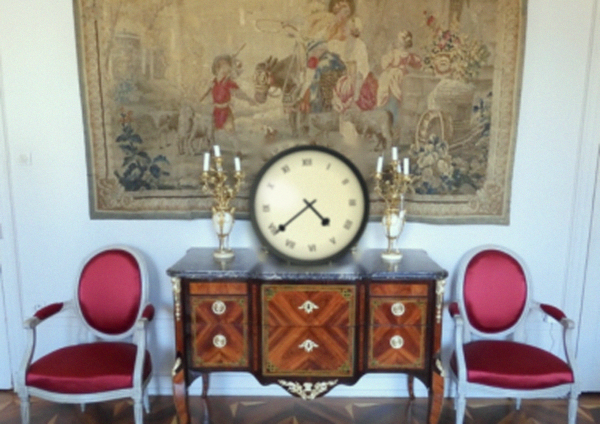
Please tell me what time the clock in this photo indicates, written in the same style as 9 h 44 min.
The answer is 4 h 39 min
